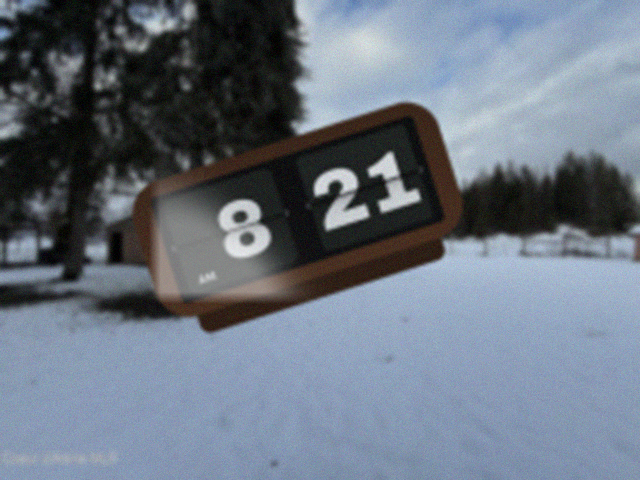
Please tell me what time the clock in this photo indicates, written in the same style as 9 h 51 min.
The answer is 8 h 21 min
